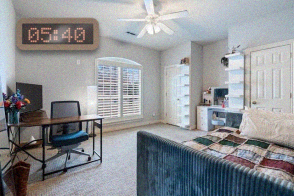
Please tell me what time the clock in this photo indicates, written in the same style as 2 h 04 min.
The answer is 5 h 40 min
